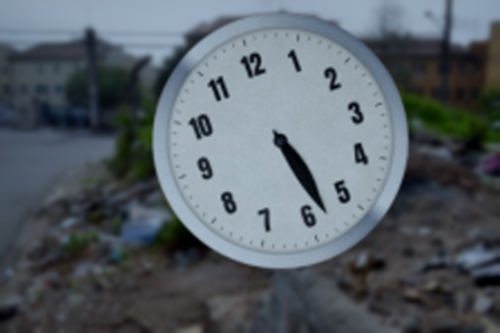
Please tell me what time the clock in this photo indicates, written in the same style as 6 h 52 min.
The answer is 5 h 28 min
